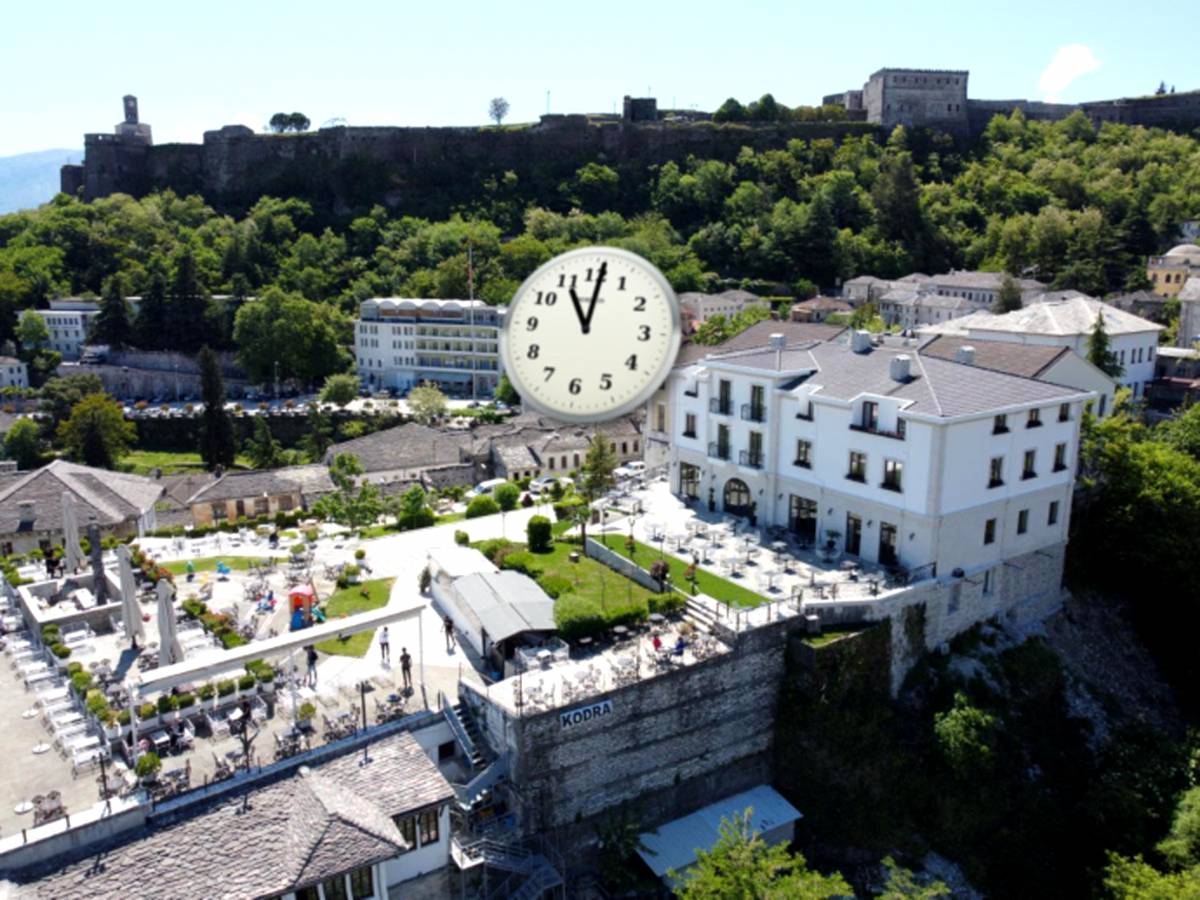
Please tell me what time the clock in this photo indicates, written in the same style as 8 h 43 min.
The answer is 11 h 01 min
